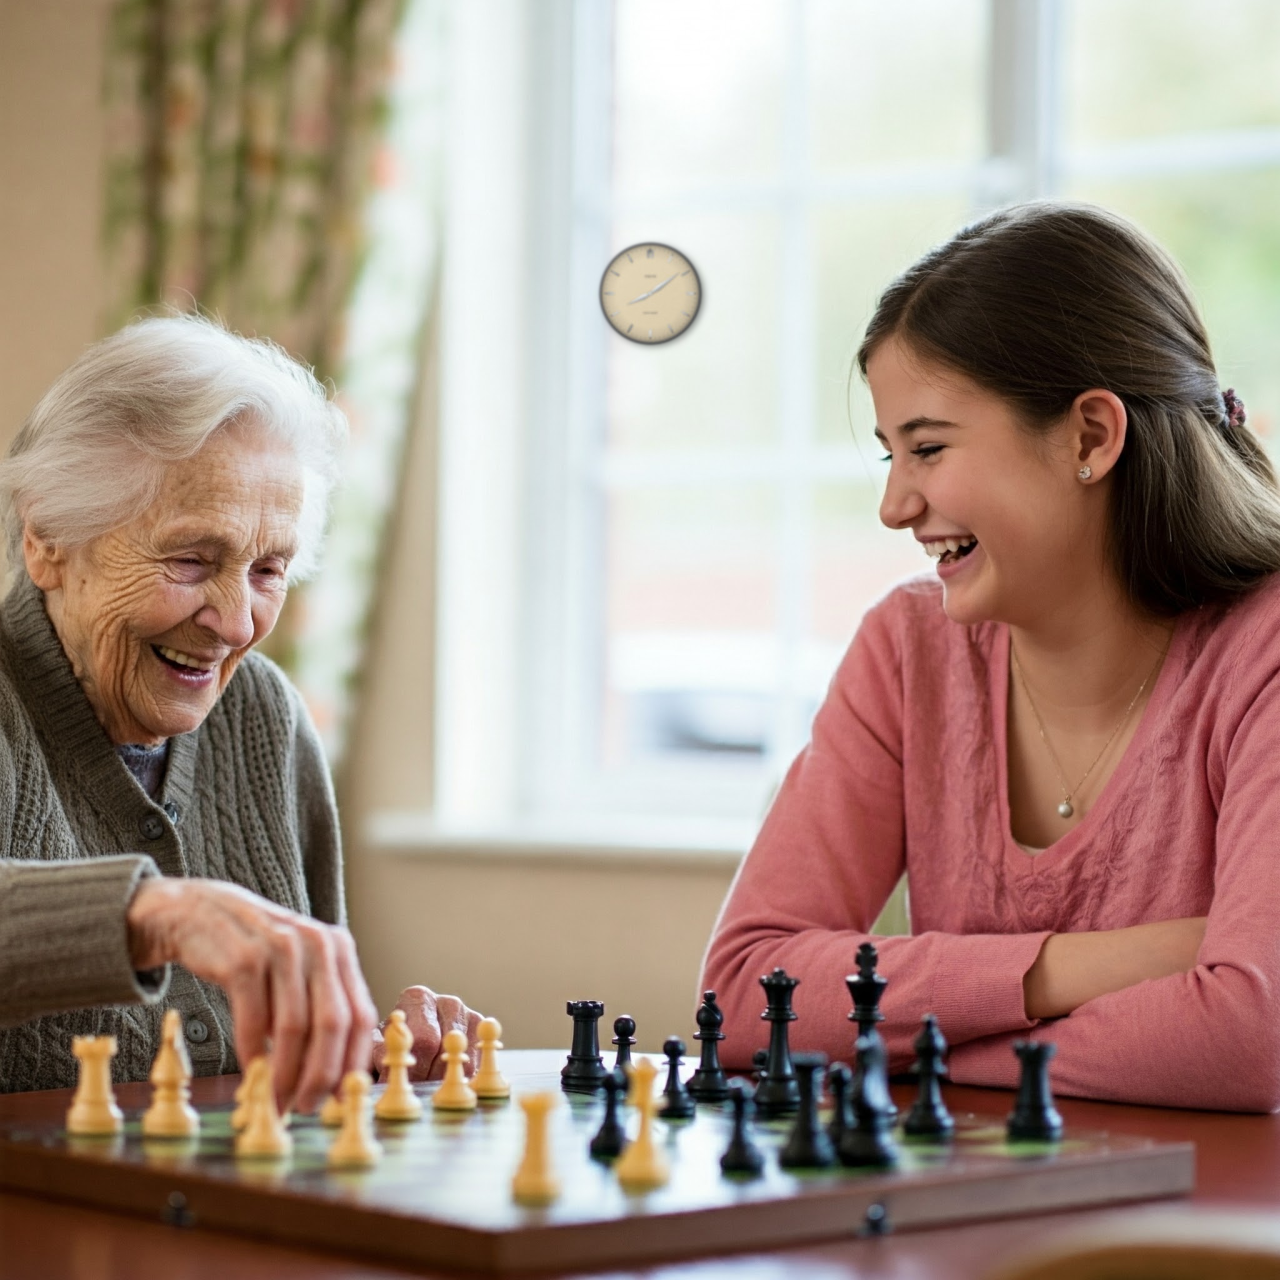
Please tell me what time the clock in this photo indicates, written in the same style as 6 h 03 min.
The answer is 8 h 09 min
